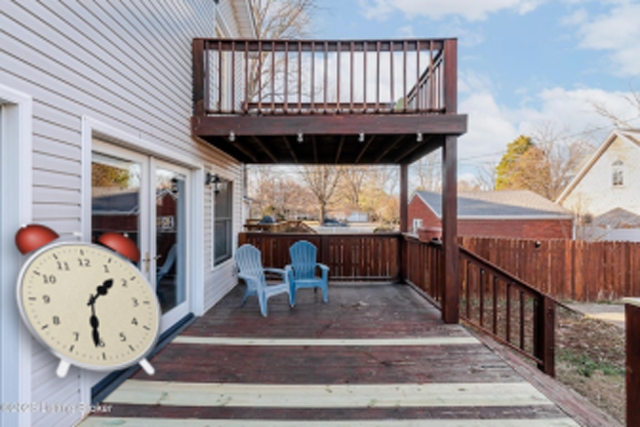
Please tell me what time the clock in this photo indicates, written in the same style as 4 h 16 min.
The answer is 1 h 31 min
